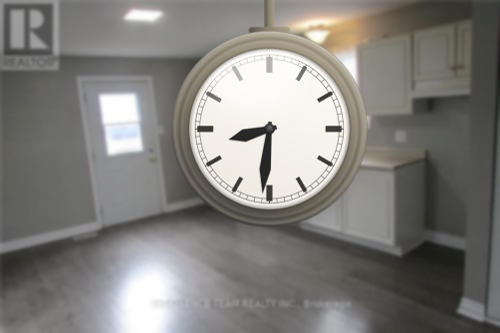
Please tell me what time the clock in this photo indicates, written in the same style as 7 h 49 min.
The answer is 8 h 31 min
